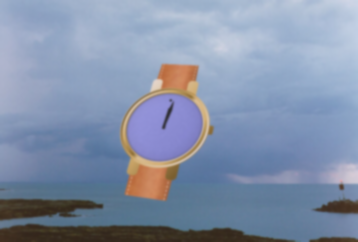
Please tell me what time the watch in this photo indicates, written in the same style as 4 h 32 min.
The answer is 12 h 01 min
